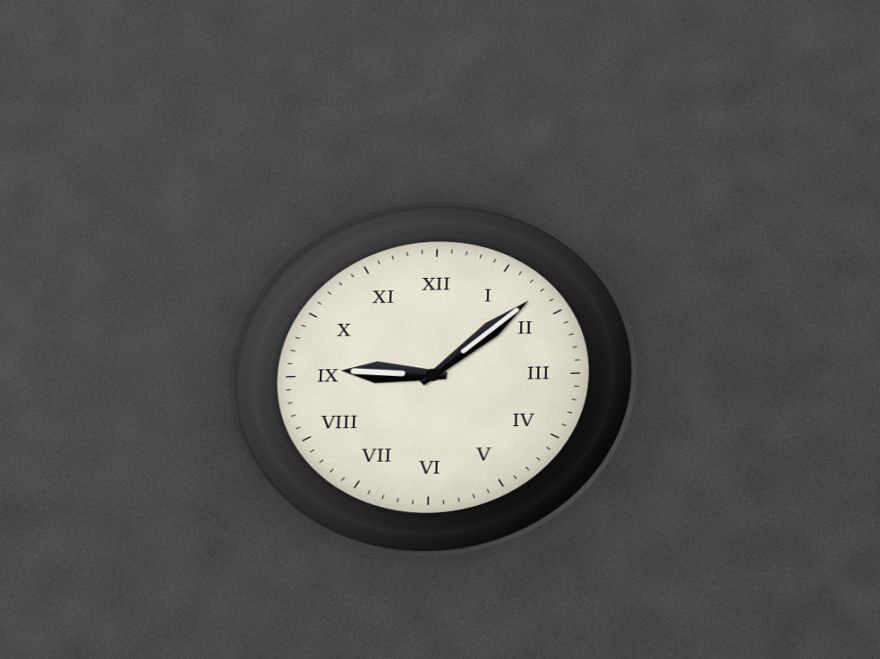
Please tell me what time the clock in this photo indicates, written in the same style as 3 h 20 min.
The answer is 9 h 08 min
